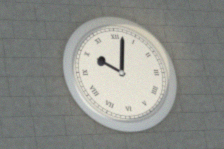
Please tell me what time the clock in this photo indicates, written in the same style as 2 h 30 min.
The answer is 10 h 02 min
